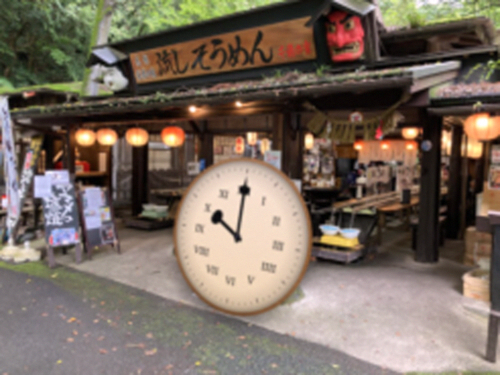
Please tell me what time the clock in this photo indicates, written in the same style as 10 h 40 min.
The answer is 10 h 00 min
